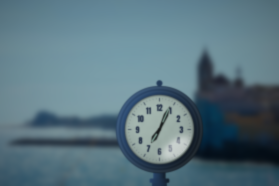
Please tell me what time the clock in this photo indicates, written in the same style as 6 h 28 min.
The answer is 7 h 04 min
